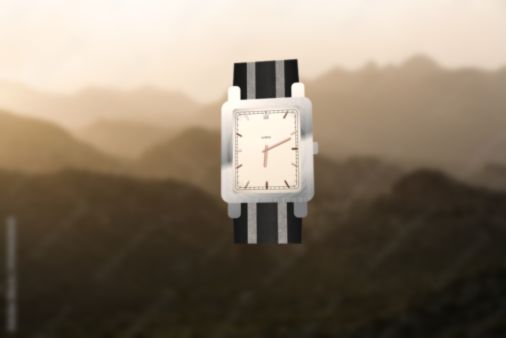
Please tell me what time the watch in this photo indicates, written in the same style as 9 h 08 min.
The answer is 6 h 11 min
